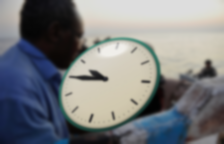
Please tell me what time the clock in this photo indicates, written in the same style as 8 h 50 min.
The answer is 9 h 45 min
